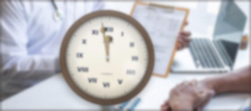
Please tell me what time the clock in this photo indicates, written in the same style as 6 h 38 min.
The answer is 11 h 58 min
